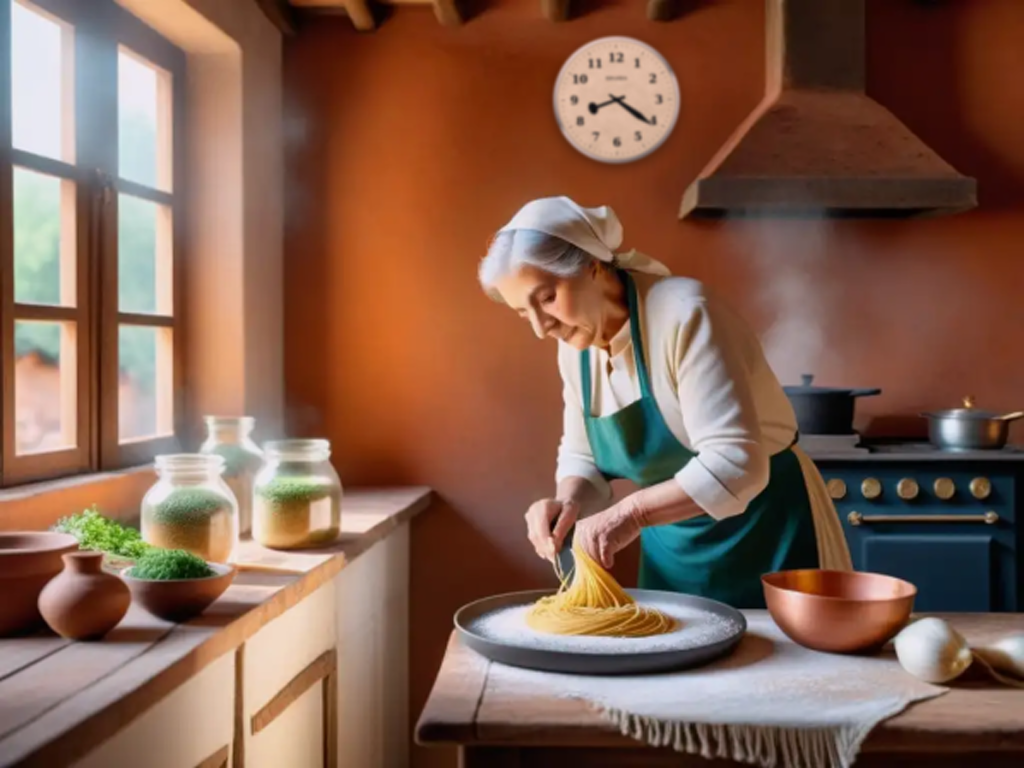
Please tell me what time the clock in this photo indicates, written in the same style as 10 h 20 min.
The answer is 8 h 21 min
